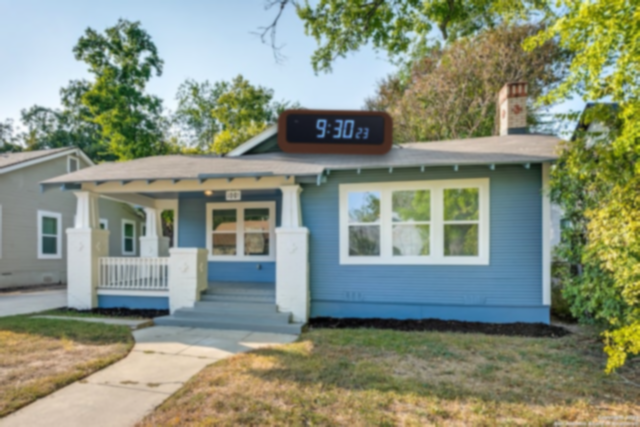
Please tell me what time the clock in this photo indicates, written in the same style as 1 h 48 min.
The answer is 9 h 30 min
